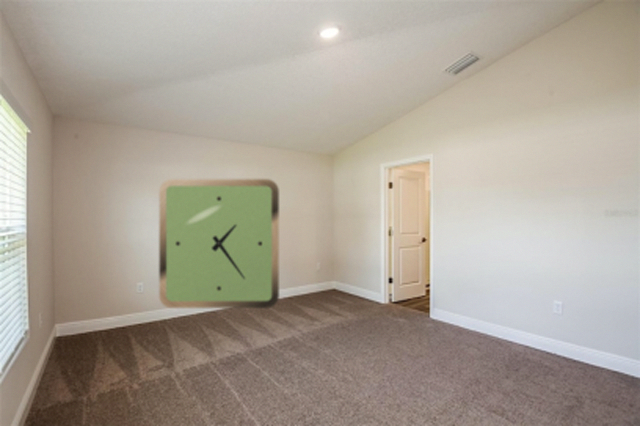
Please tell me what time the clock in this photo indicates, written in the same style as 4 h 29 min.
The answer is 1 h 24 min
